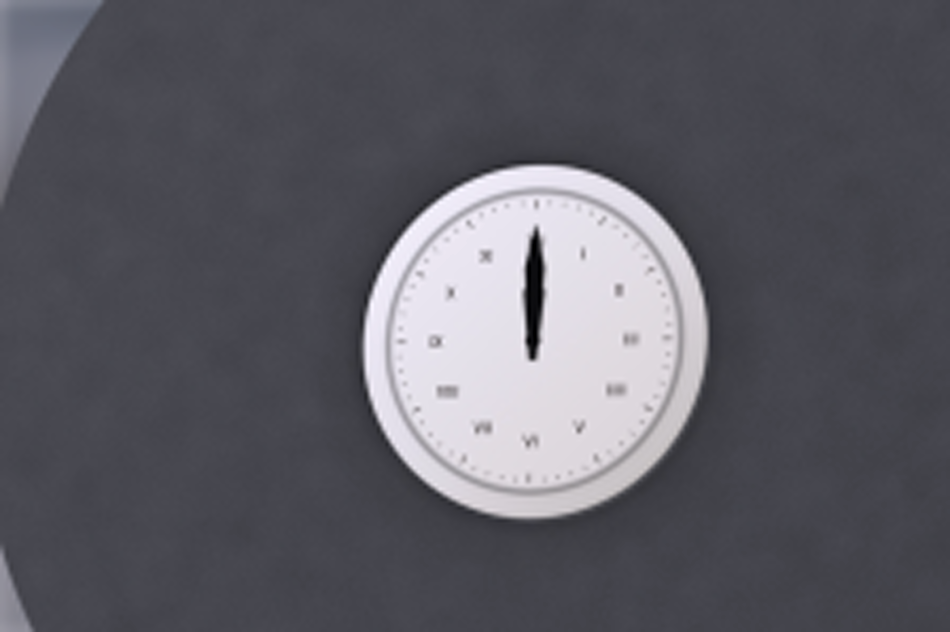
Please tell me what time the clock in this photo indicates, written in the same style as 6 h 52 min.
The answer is 12 h 00 min
